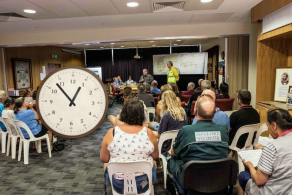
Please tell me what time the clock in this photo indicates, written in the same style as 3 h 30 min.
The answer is 12 h 53 min
